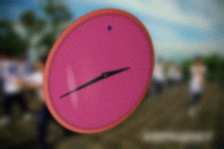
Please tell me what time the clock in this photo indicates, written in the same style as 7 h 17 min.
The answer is 2 h 42 min
